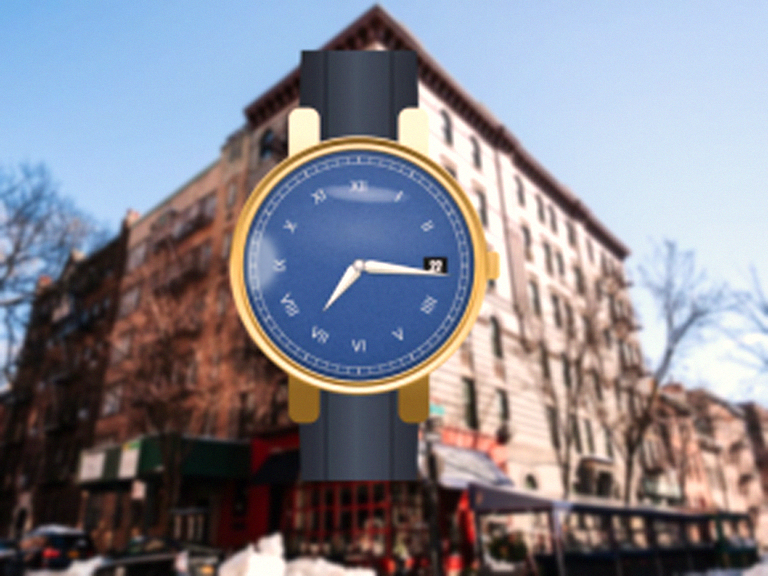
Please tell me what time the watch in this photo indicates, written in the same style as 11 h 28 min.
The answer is 7 h 16 min
